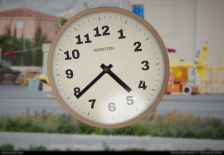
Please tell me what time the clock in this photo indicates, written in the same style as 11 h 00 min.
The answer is 4 h 39 min
